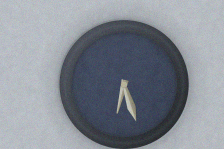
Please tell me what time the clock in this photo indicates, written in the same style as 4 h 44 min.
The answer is 6 h 27 min
